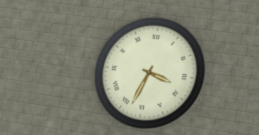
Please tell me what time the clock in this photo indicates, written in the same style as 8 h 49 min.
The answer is 3 h 33 min
